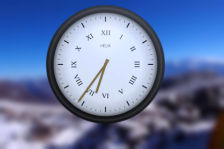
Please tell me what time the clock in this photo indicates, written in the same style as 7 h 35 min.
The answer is 6 h 36 min
